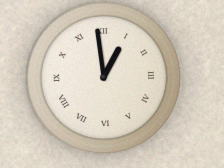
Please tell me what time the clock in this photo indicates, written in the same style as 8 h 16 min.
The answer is 12 h 59 min
